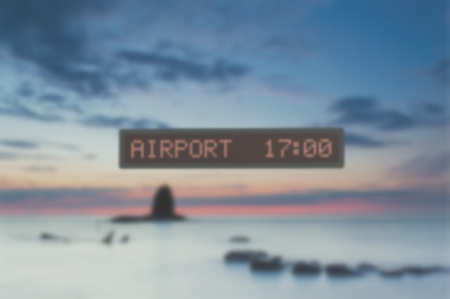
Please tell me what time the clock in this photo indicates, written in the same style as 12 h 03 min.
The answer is 17 h 00 min
